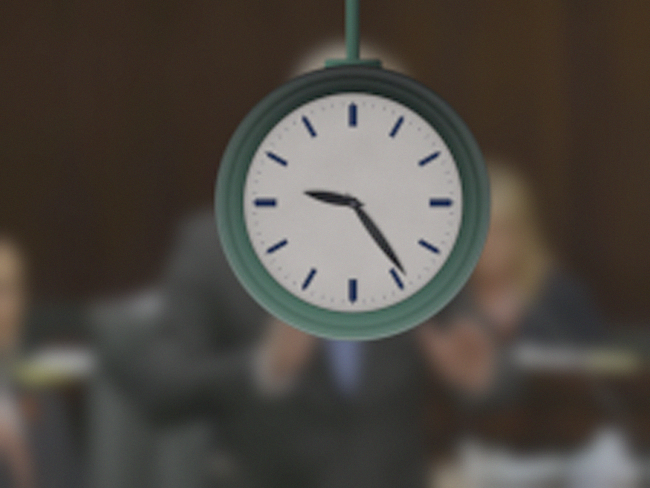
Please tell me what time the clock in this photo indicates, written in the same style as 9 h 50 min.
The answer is 9 h 24 min
